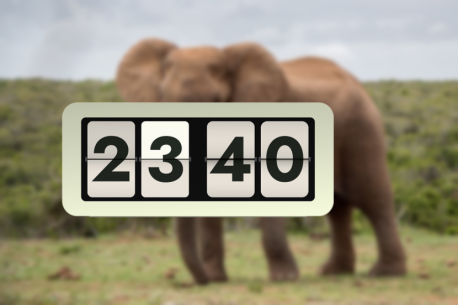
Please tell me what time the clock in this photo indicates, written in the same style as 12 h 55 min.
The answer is 23 h 40 min
